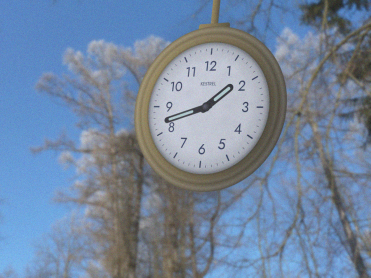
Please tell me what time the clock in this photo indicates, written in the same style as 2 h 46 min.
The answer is 1 h 42 min
